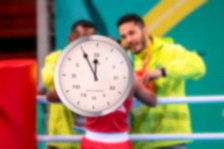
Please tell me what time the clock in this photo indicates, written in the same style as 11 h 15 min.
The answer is 11 h 55 min
